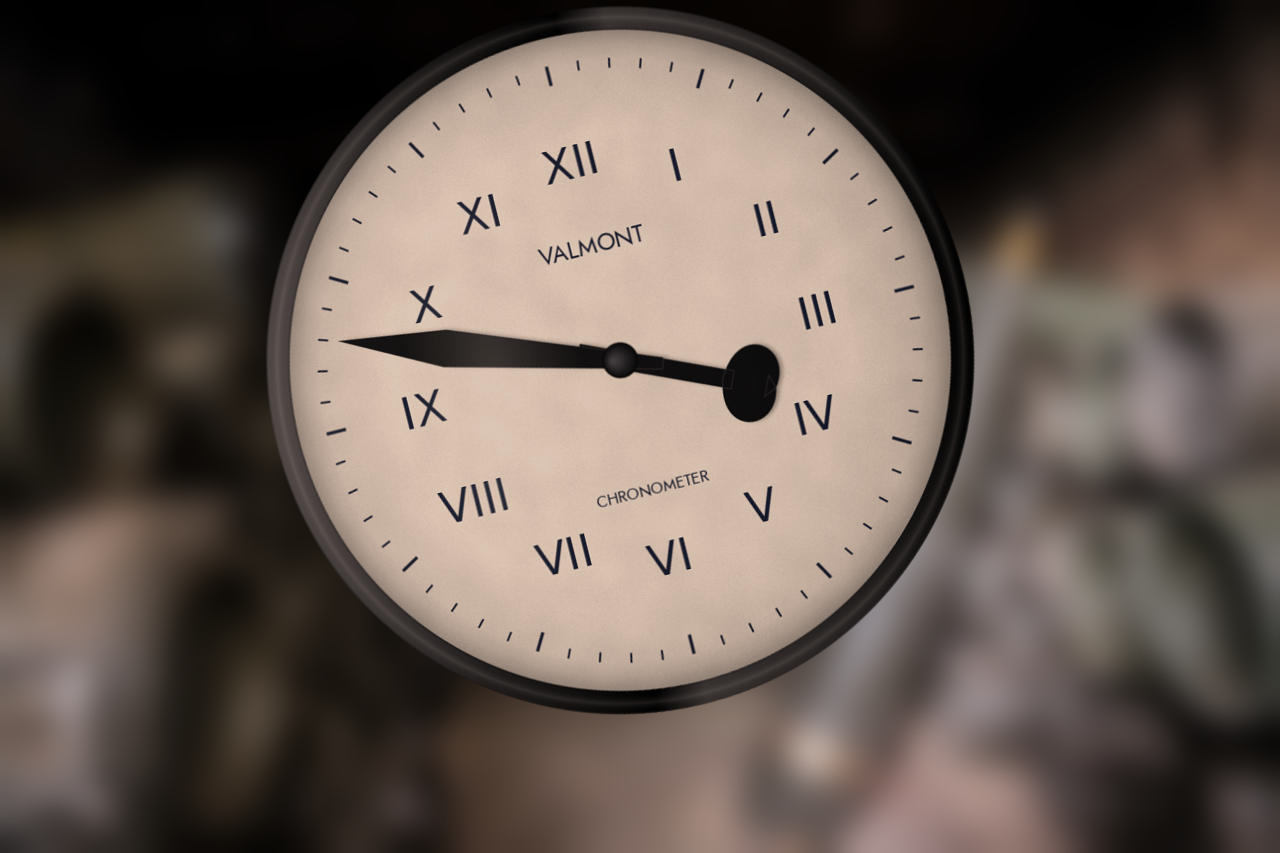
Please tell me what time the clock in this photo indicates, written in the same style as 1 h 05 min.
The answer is 3 h 48 min
